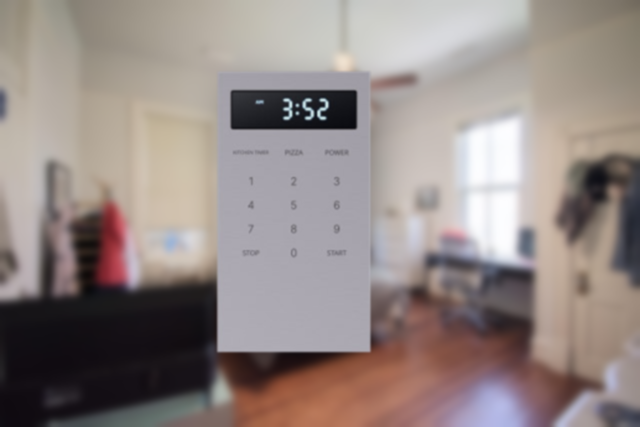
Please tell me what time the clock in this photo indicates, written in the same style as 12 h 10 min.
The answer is 3 h 52 min
